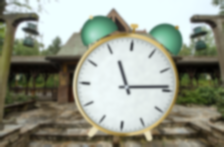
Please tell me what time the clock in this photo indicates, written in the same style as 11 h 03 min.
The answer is 11 h 14 min
